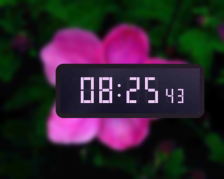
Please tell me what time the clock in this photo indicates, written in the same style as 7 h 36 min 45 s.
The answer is 8 h 25 min 43 s
